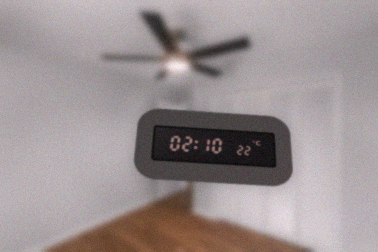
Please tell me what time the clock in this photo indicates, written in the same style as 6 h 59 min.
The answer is 2 h 10 min
